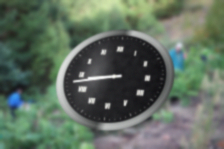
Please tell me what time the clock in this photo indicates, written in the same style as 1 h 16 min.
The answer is 8 h 43 min
